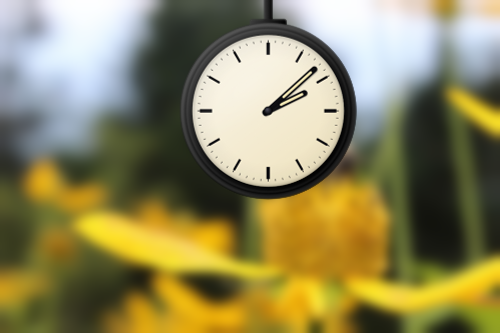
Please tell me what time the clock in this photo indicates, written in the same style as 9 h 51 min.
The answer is 2 h 08 min
